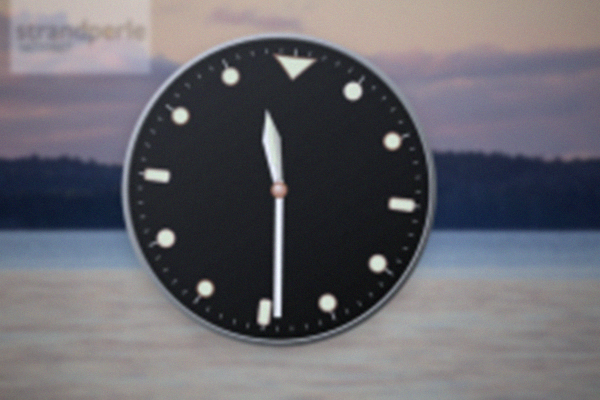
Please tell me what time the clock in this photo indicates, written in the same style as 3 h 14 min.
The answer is 11 h 29 min
